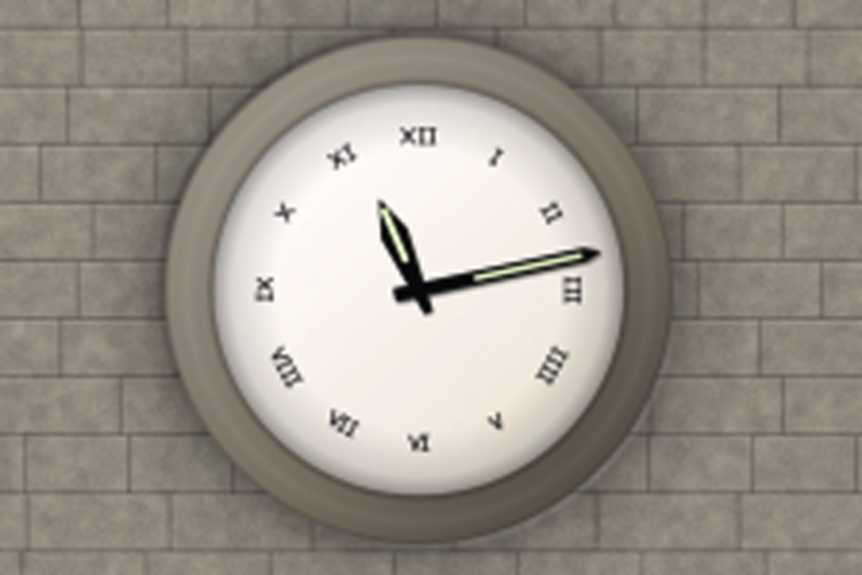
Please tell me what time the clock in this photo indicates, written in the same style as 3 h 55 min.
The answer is 11 h 13 min
